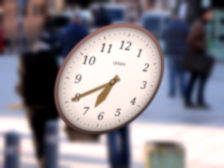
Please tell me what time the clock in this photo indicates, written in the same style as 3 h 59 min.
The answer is 6 h 40 min
